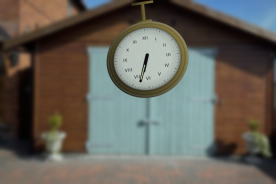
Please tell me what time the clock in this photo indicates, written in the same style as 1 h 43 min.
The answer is 6 h 33 min
